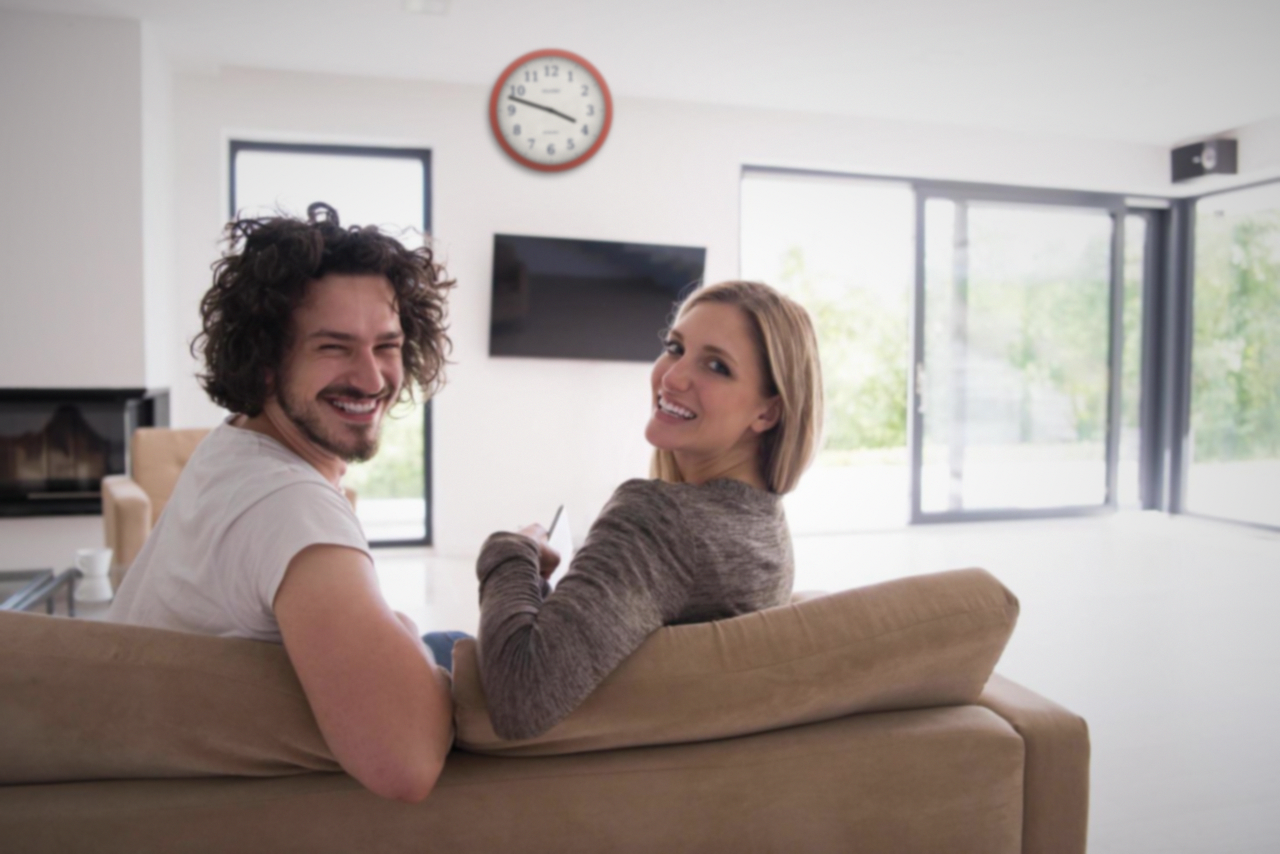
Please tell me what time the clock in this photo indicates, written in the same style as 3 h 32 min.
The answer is 3 h 48 min
